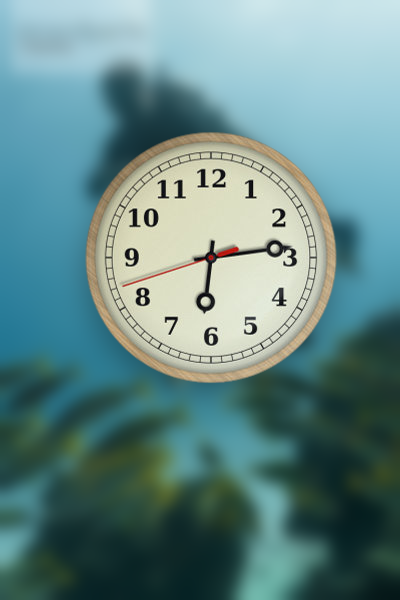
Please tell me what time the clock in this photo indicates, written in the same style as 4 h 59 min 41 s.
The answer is 6 h 13 min 42 s
